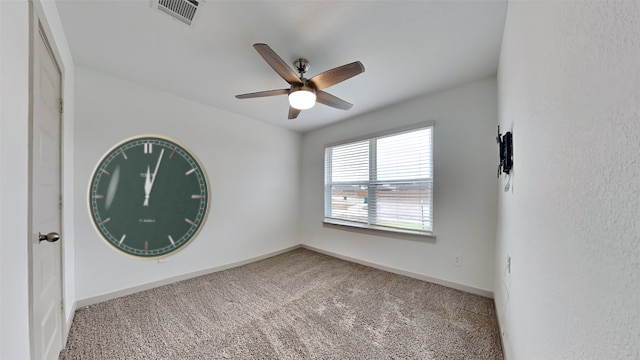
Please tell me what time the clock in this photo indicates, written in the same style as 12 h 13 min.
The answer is 12 h 03 min
